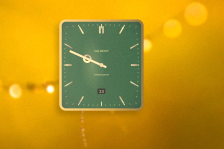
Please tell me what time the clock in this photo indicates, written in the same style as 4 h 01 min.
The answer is 9 h 49 min
